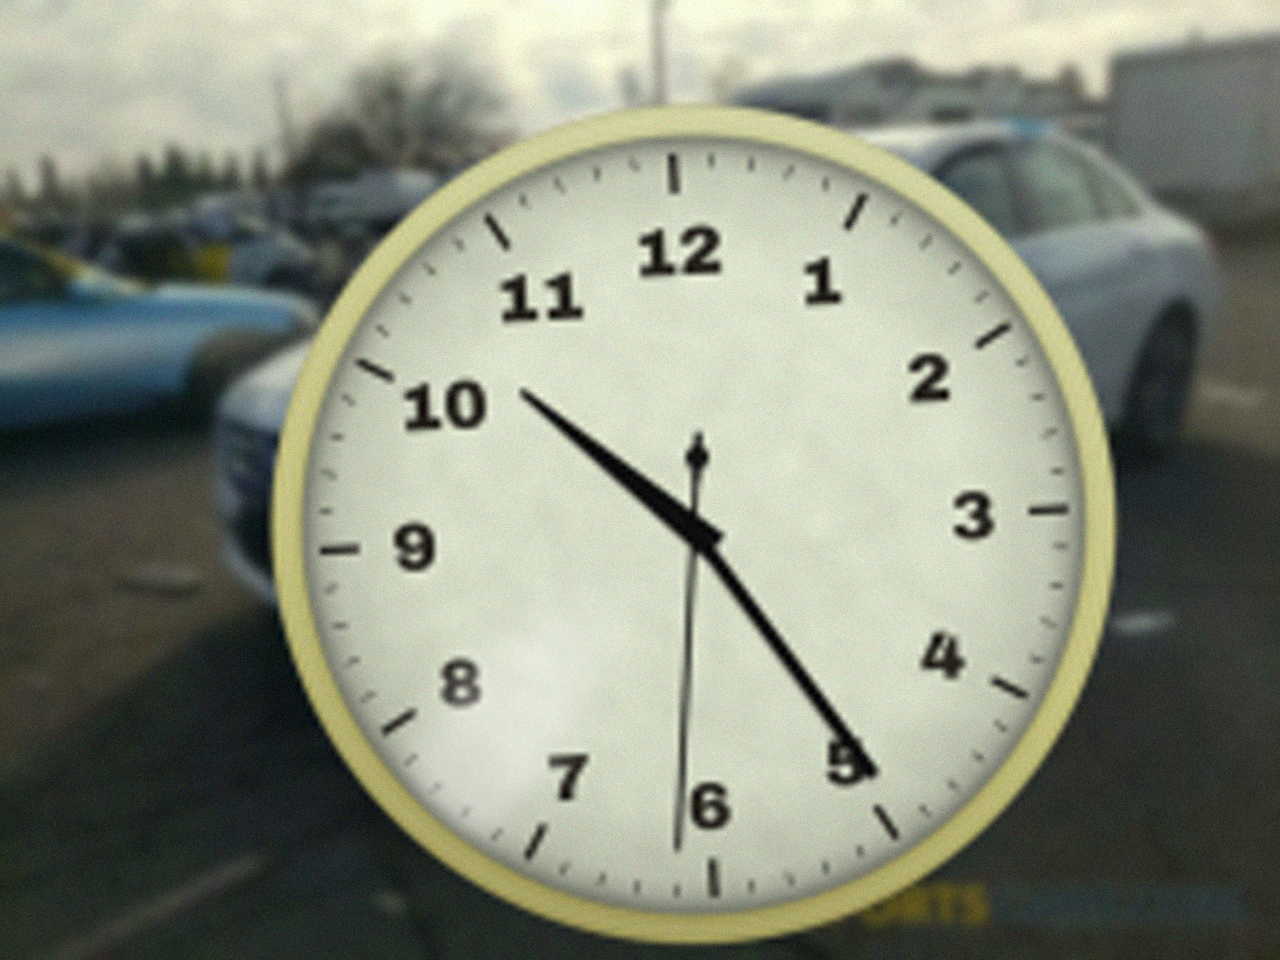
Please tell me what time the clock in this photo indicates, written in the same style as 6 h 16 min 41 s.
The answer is 10 h 24 min 31 s
